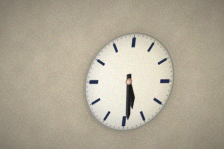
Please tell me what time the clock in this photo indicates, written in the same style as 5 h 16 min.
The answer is 5 h 29 min
